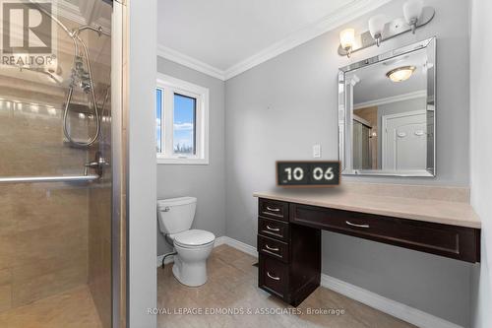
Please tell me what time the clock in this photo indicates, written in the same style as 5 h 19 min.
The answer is 10 h 06 min
